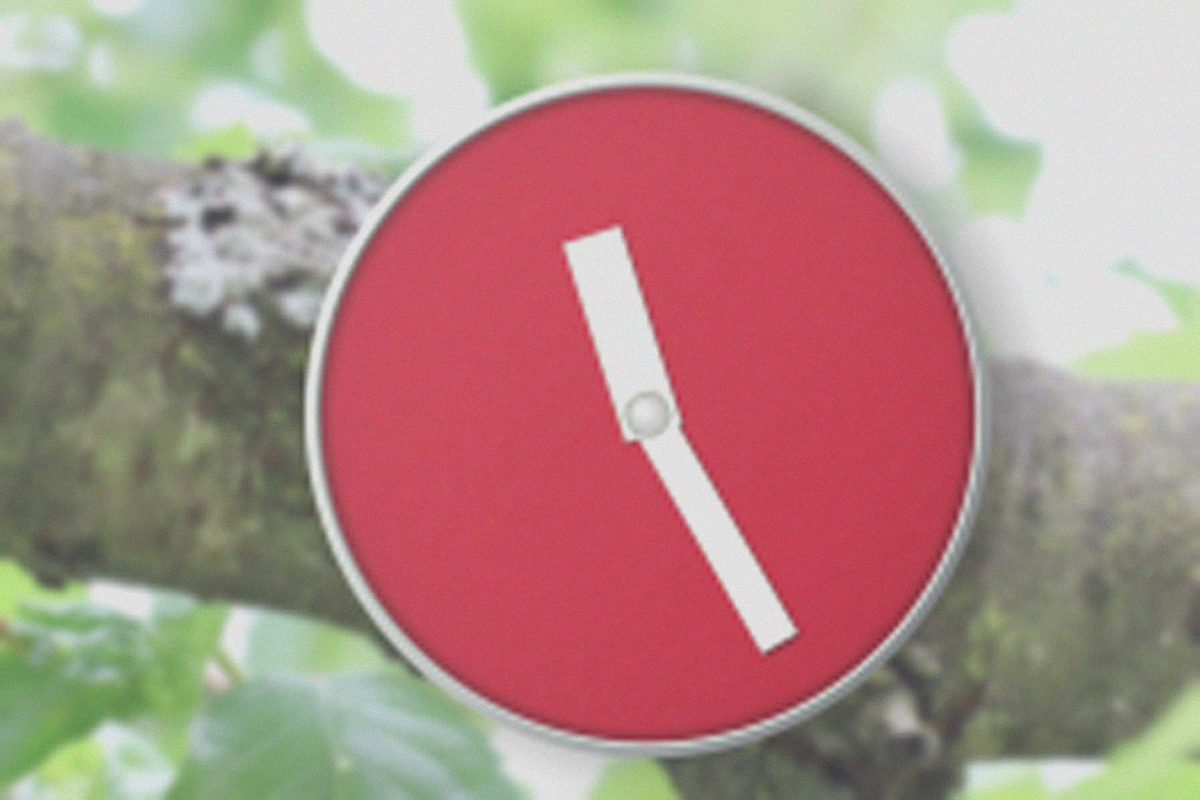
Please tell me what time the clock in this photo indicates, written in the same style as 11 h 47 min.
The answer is 11 h 25 min
